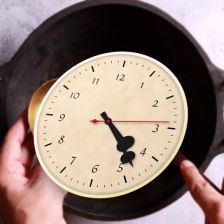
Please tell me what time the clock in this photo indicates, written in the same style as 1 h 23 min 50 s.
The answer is 4 h 23 min 14 s
